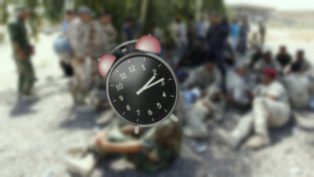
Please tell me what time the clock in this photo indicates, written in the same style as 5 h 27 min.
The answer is 2 h 14 min
